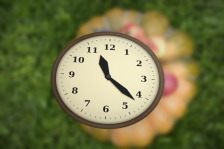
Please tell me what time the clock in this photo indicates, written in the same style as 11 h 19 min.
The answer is 11 h 22 min
